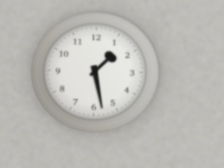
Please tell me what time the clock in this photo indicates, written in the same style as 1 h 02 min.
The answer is 1 h 28 min
